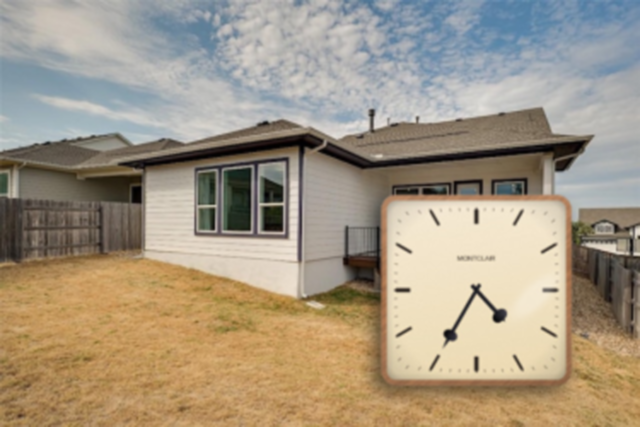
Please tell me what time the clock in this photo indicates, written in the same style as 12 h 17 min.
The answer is 4 h 35 min
